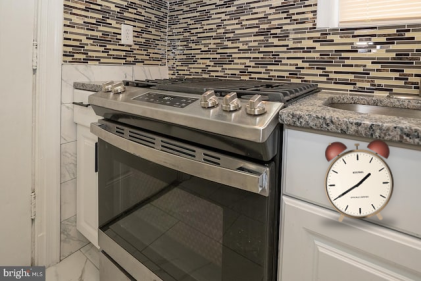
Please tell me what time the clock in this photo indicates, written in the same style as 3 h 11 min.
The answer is 1 h 40 min
